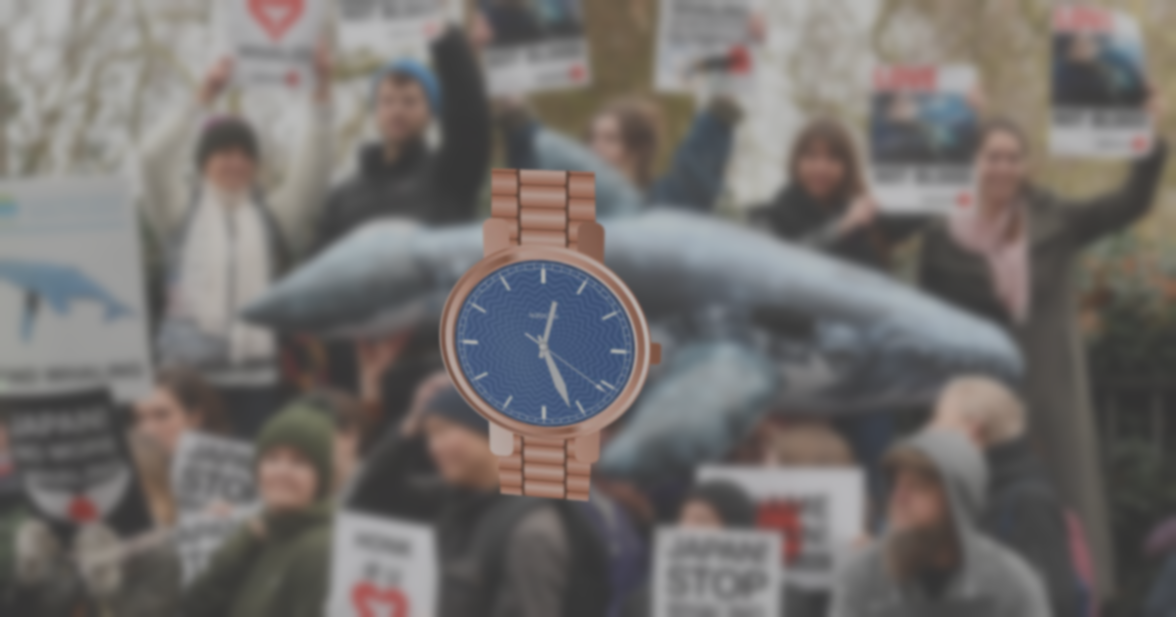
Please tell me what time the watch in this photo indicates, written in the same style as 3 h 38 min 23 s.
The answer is 12 h 26 min 21 s
